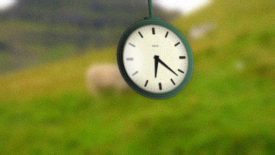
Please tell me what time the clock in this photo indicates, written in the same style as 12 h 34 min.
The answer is 6 h 22 min
